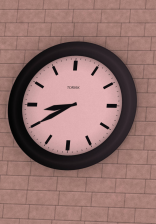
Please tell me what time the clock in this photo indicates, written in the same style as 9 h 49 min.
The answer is 8 h 40 min
